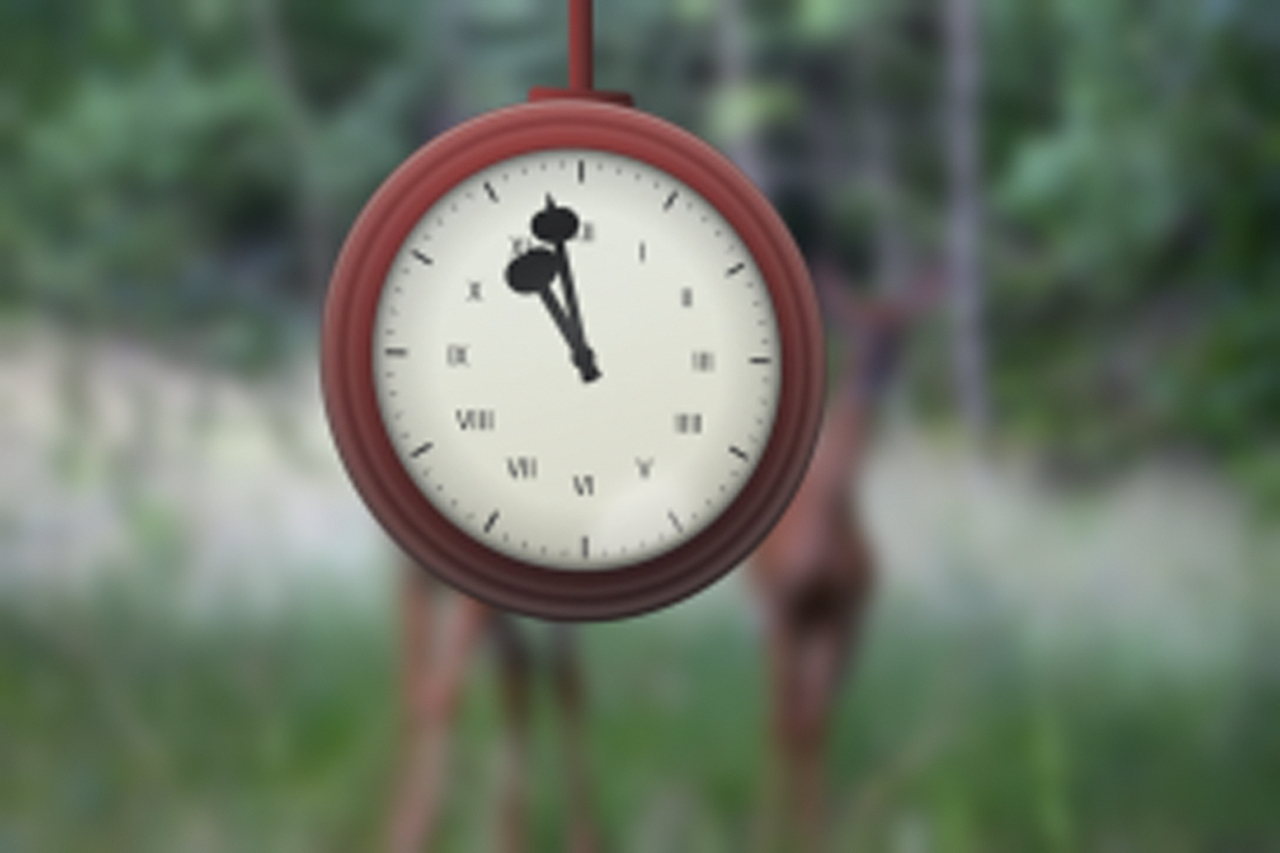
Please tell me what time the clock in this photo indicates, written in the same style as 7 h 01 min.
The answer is 10 h 58 min
